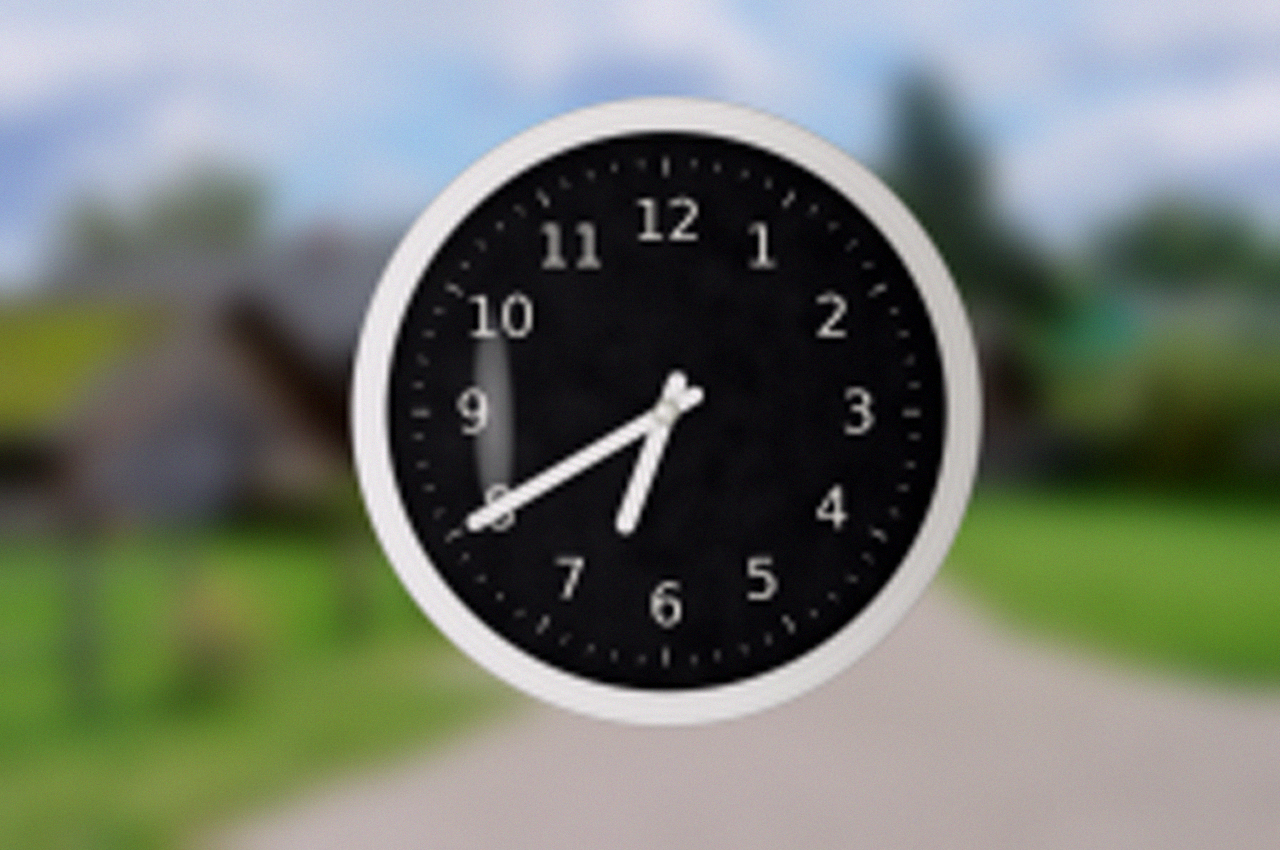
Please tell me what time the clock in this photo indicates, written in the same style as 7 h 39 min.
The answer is 6 h 40 min
